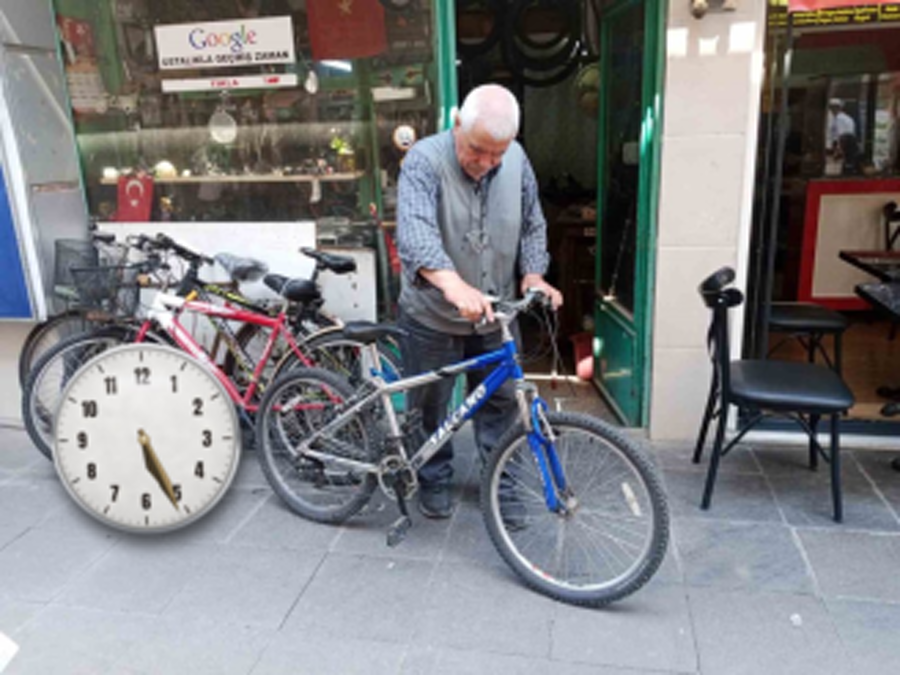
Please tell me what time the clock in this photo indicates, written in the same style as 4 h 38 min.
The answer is 5 h 26 min
